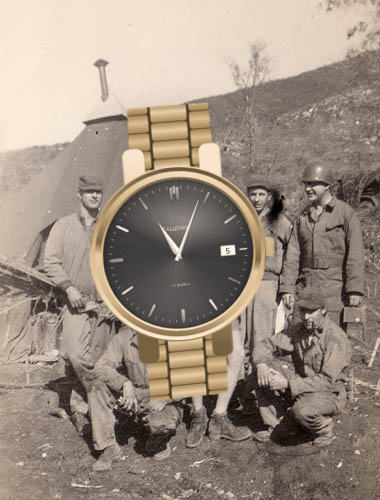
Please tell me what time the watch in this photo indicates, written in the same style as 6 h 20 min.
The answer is 11 h 04 min
